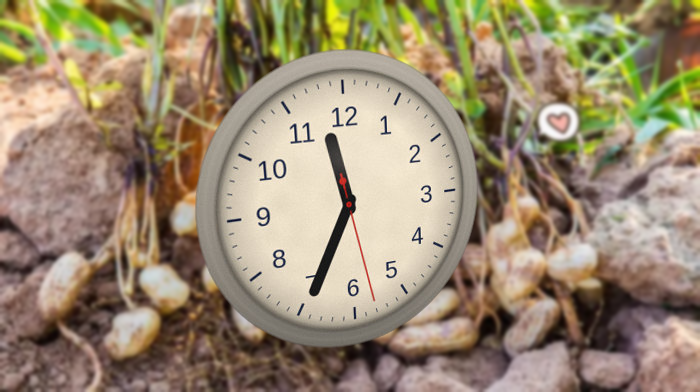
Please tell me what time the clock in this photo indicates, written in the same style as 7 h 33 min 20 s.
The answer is 11 h 34 min 28 s
